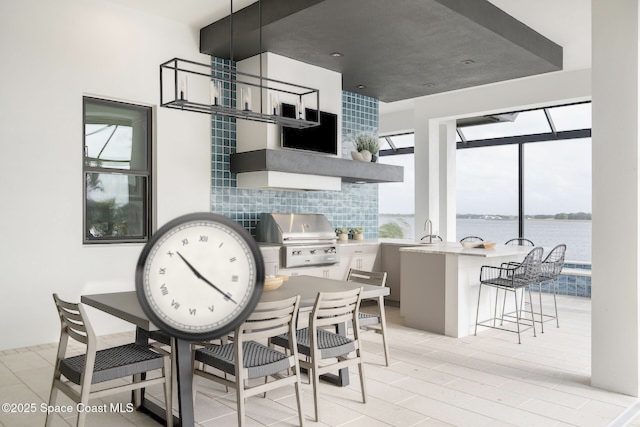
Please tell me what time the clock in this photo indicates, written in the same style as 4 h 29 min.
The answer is 10 h 20 min
